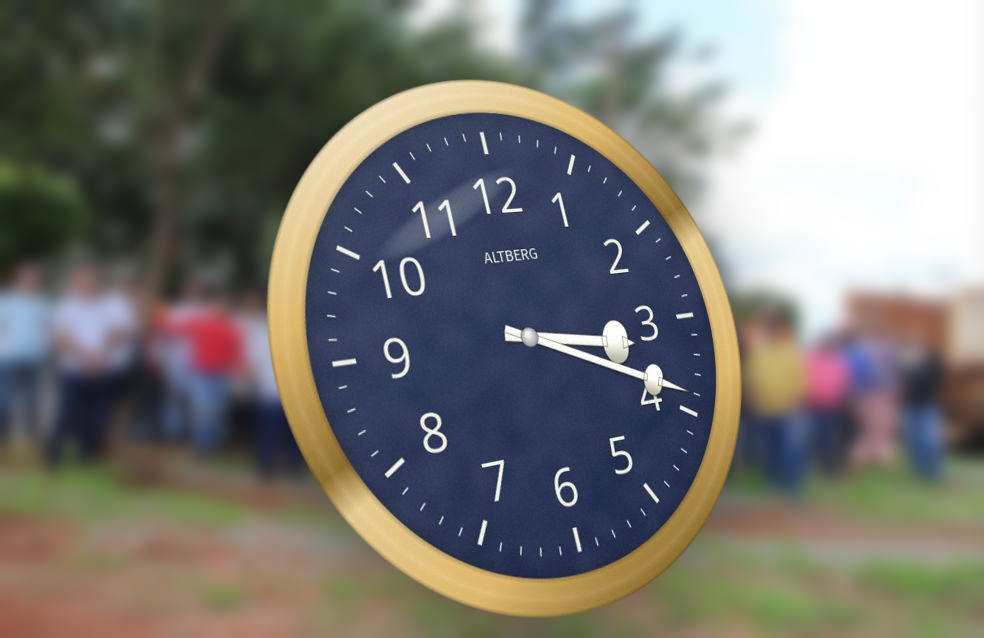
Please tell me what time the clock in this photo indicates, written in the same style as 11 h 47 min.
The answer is 3 h 19 min
